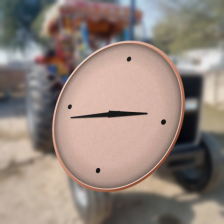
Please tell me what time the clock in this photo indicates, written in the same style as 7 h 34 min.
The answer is 2 h 43 min
